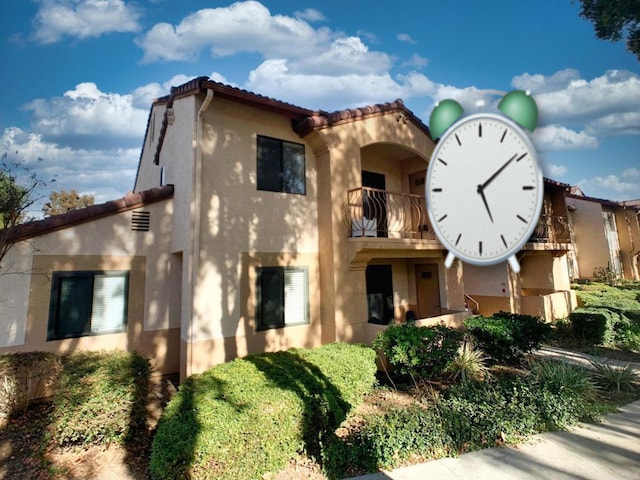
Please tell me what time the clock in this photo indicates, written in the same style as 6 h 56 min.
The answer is 5 h 09 min
